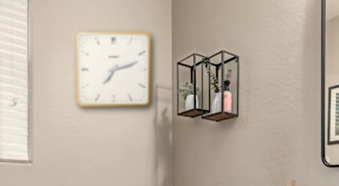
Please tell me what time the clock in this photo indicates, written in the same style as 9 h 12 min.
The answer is 7 h 12 min
